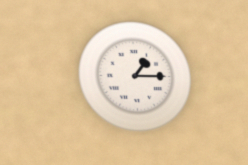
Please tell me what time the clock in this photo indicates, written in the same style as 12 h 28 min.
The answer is 1 h 15 min
